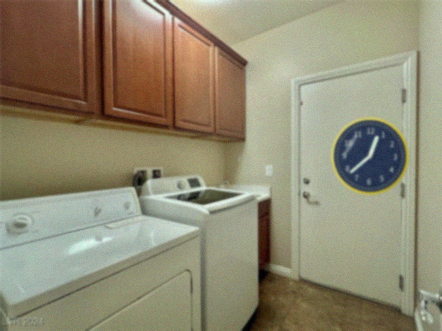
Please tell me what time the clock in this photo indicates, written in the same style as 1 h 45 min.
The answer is 12 h 38 min
